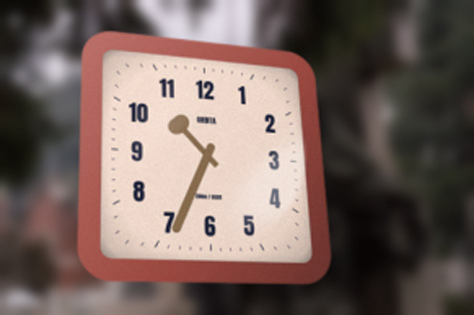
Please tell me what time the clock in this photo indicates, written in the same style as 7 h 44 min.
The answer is 10 h 34 min
